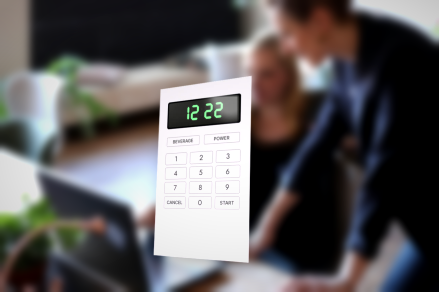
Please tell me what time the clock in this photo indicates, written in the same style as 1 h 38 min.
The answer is 12 h 22 min
